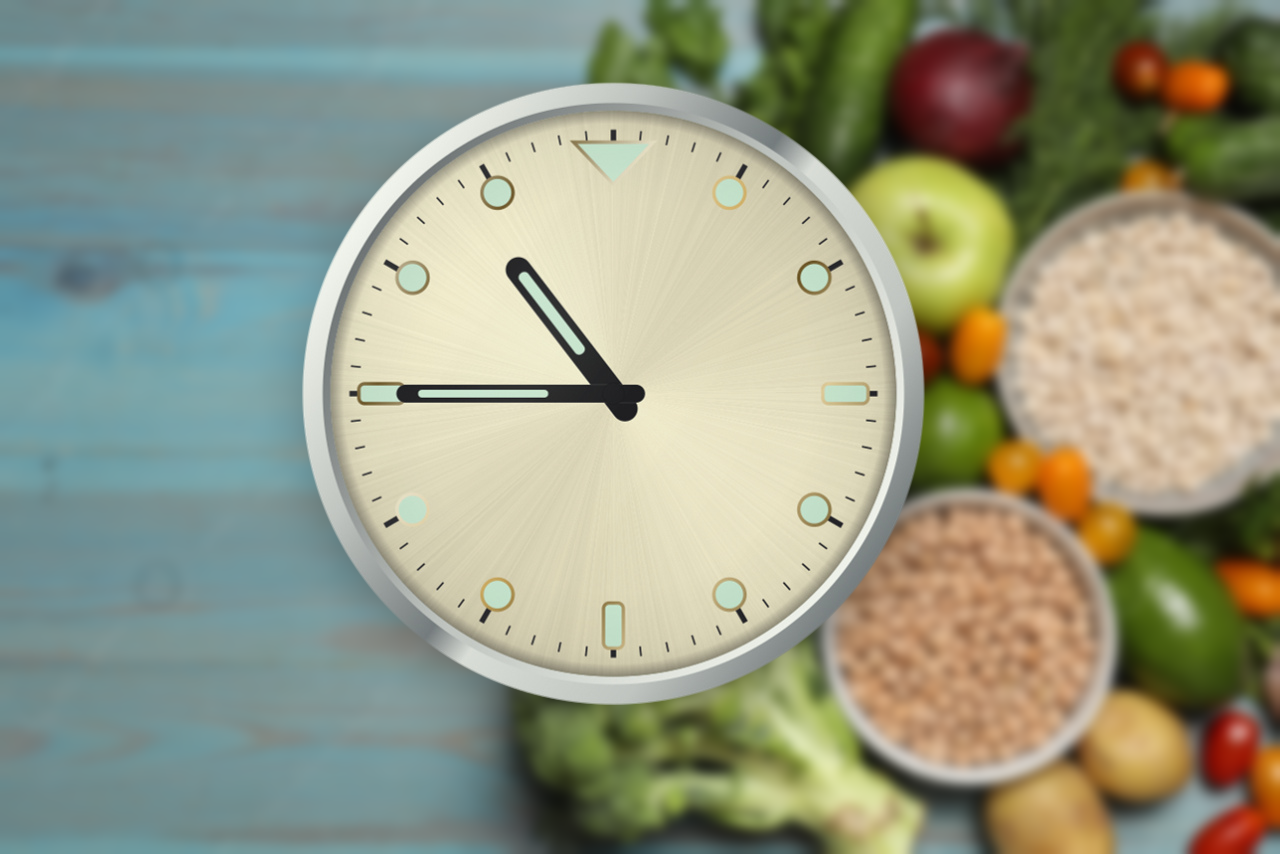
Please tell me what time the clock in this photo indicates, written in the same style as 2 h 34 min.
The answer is 10 h 45 min
